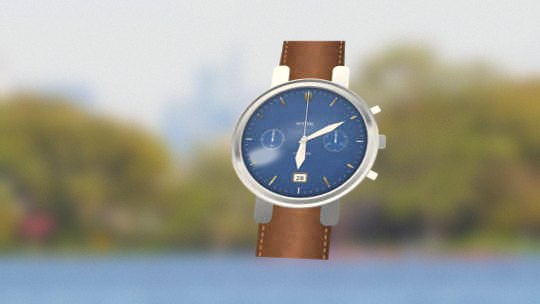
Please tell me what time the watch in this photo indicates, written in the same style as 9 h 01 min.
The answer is 6 h 10 min
